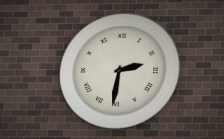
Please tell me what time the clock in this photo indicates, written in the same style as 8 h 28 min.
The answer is 2 h 31 min
